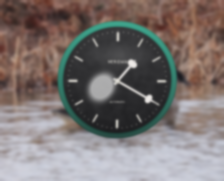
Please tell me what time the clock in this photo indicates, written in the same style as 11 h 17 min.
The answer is 1 h 20 min
